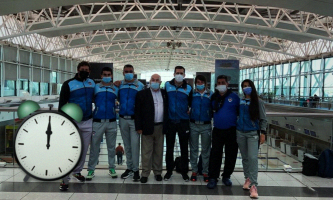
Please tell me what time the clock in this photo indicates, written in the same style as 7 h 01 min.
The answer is 12 h 00 min
